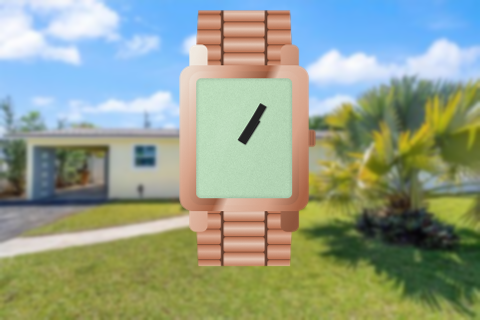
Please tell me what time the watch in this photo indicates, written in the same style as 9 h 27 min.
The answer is 1 h 05 min
